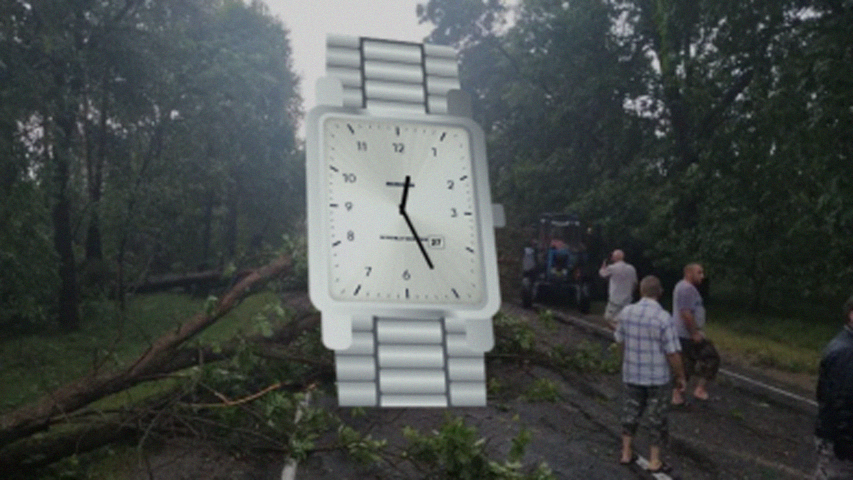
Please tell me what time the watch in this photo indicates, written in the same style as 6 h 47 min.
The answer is 12 h 26 min
